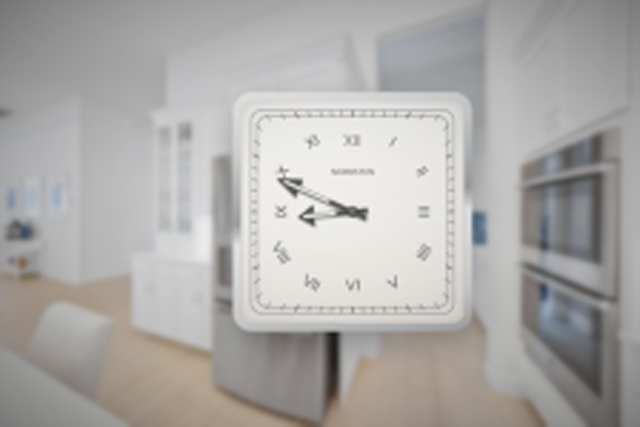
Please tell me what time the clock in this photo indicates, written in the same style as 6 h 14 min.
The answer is 8 h 49 min
